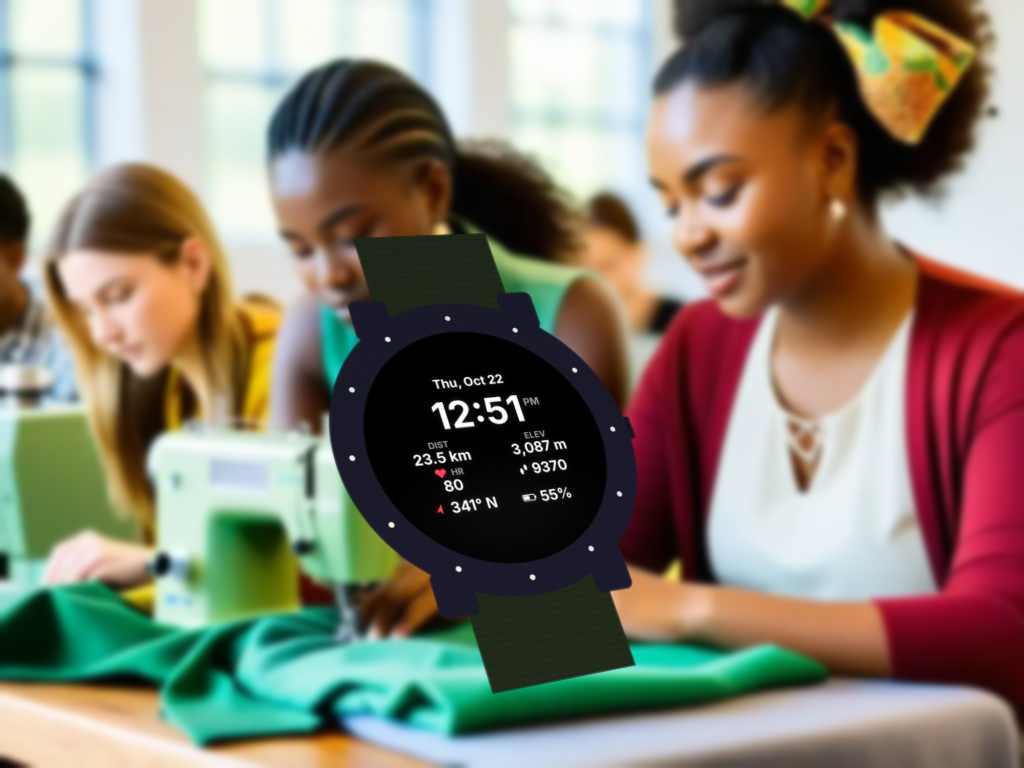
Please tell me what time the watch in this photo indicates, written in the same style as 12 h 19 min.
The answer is 12 h 51 min
